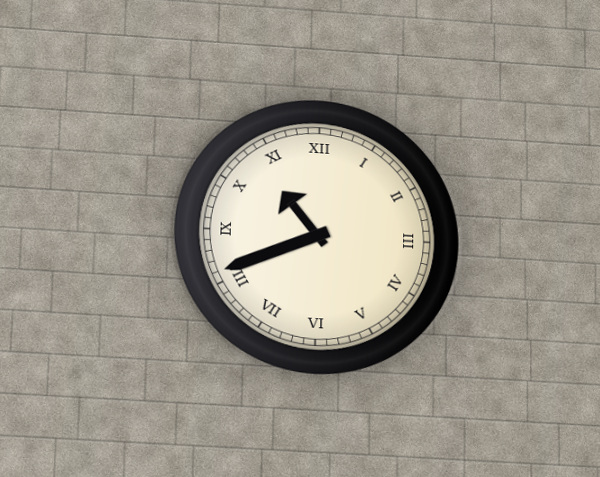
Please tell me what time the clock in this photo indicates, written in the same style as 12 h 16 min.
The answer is 10 h 41 min
